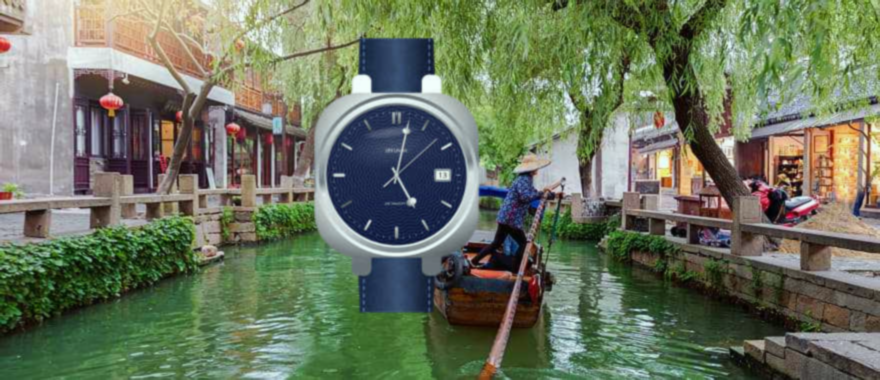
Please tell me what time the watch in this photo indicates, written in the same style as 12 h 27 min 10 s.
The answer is 5 h 02 min 08 s
